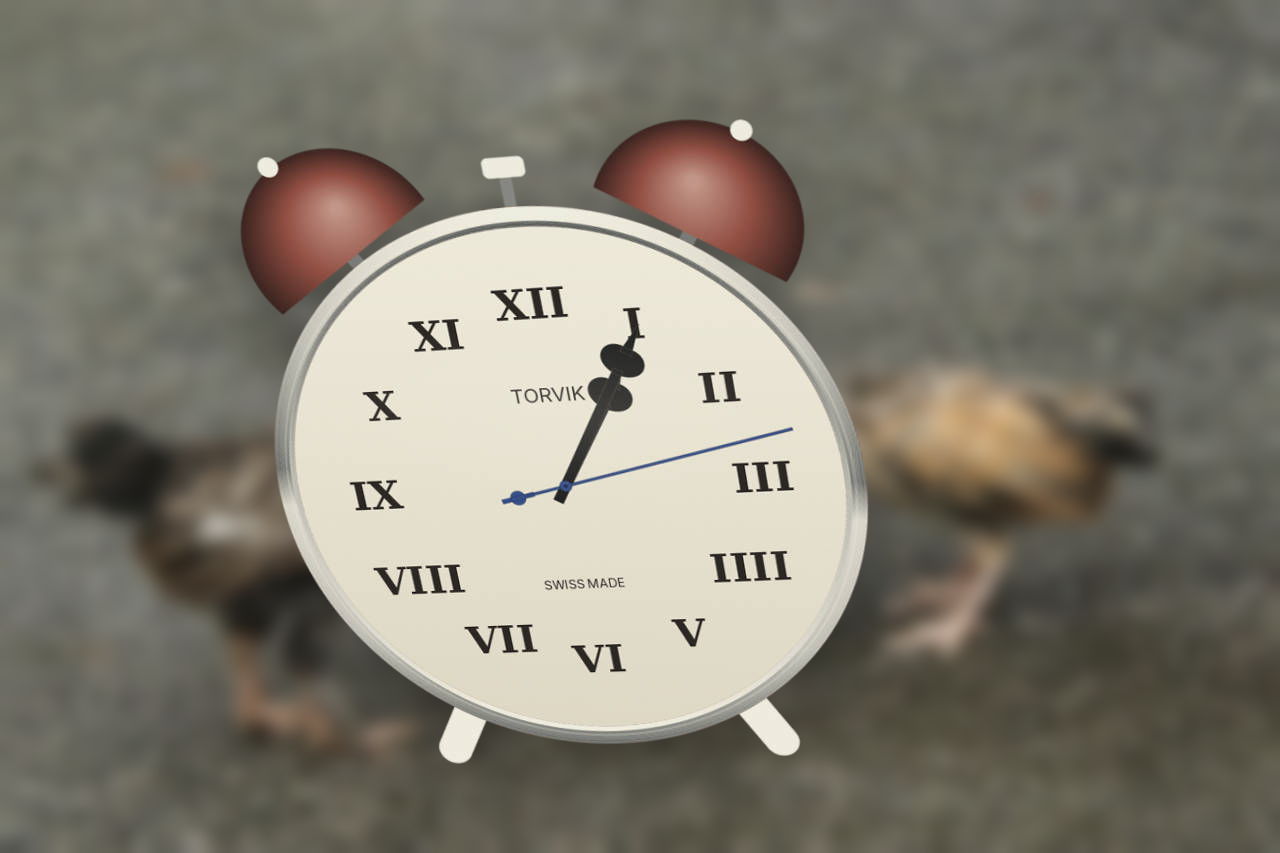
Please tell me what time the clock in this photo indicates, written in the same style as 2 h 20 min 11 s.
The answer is 1 h 05 min 13 s
